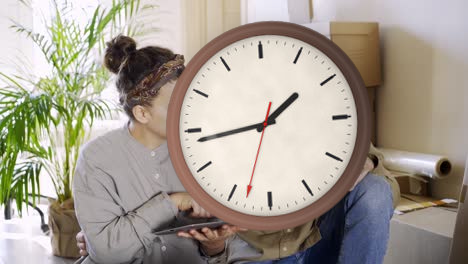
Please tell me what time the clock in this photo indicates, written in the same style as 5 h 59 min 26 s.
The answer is 1 h 43 min 33 s
